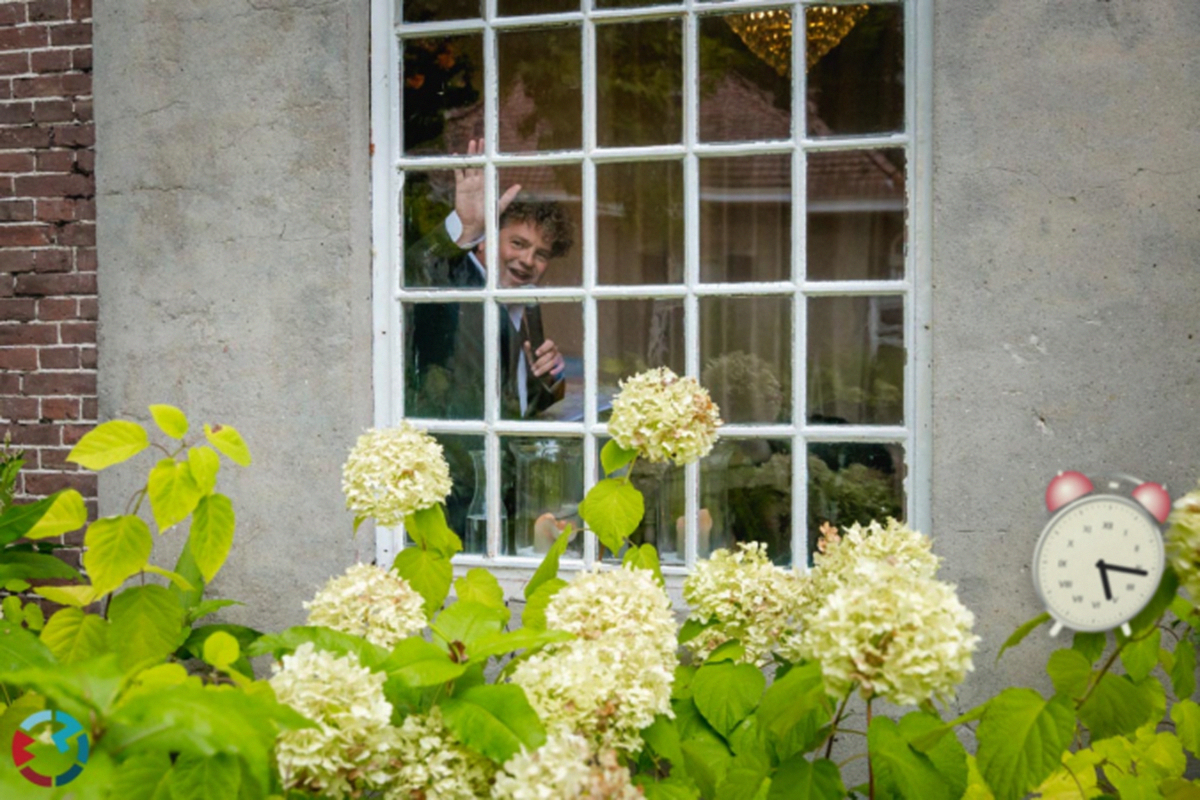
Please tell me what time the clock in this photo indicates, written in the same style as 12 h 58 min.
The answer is 5 h 16 min
